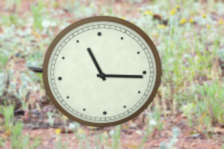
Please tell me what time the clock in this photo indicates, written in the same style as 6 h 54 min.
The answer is 11 h 16 min
